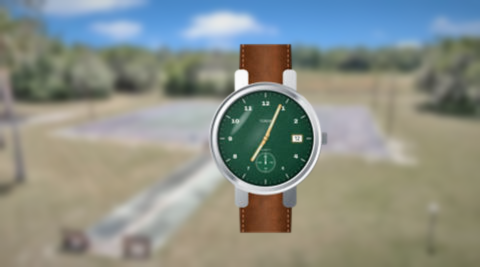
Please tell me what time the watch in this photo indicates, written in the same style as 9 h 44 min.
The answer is 7 h 04 min
